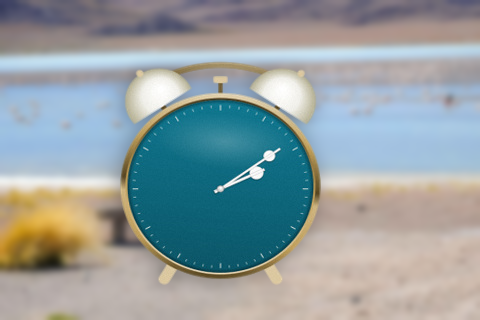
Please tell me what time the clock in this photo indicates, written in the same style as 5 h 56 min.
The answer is 2 h 09 min
